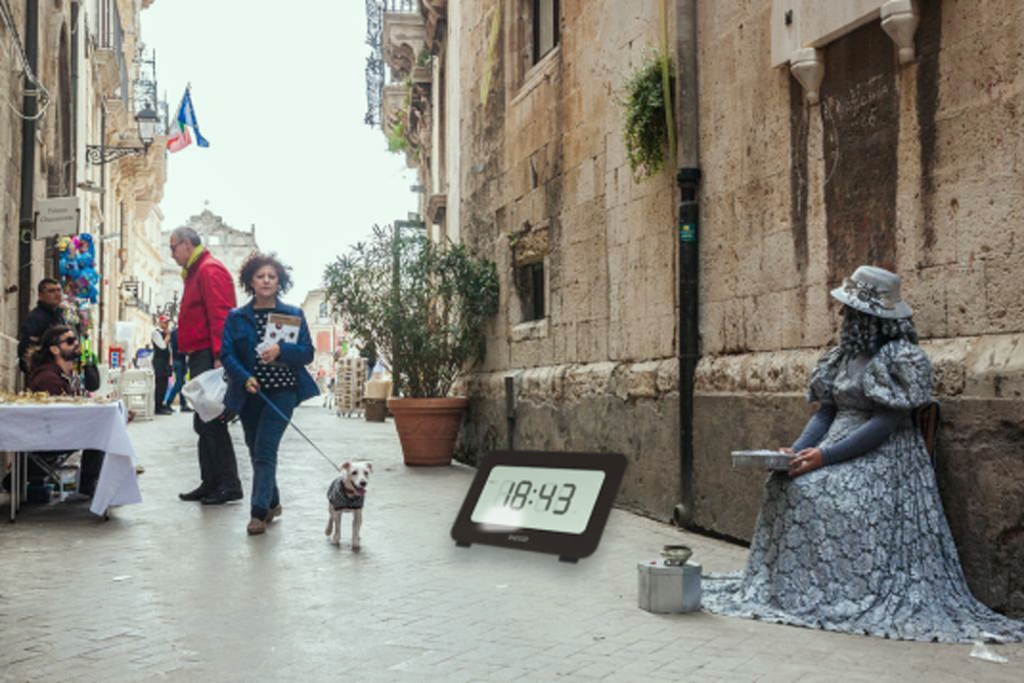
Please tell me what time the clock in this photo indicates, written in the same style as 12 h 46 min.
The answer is 18 h 43 min
